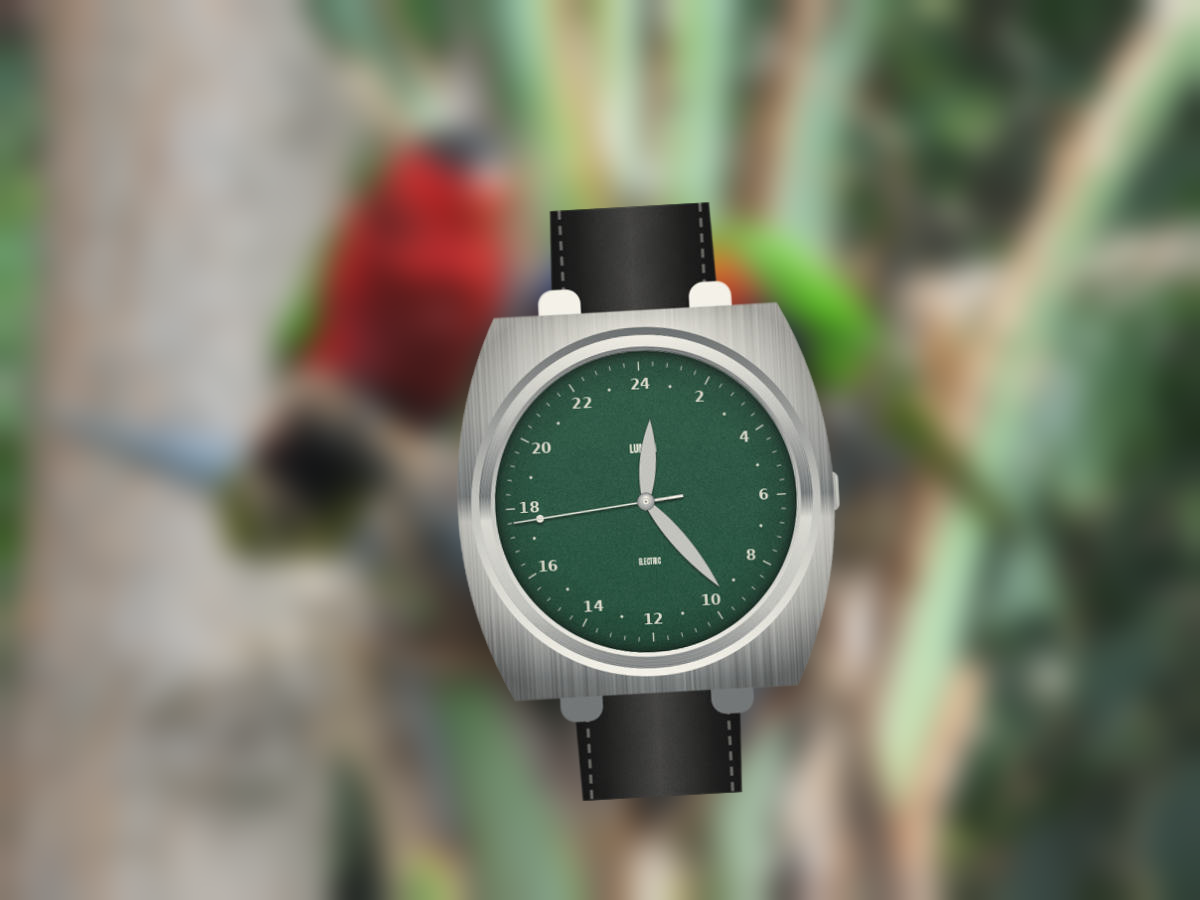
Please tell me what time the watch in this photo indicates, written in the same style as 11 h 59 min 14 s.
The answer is 0 h 23 min 44 s
